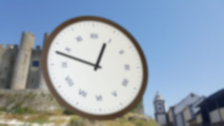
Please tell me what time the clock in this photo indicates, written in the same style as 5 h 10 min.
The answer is 12 h 48 min
